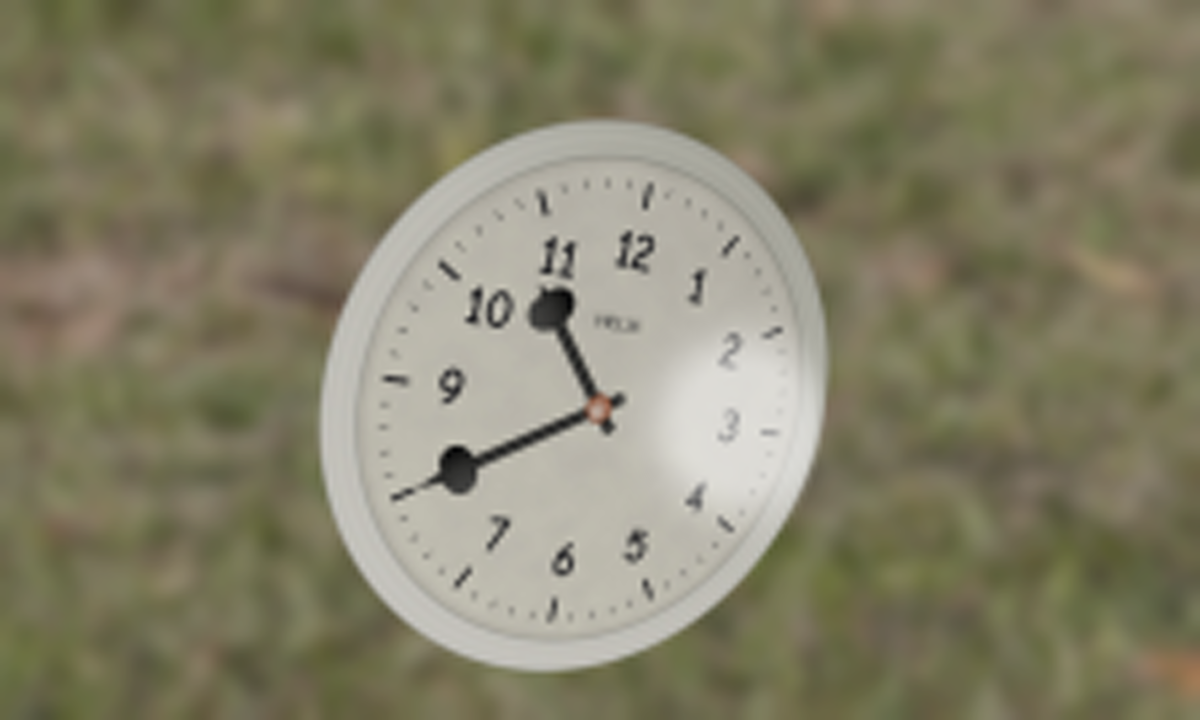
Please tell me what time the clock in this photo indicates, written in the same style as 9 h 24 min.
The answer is 10 h 40 min
